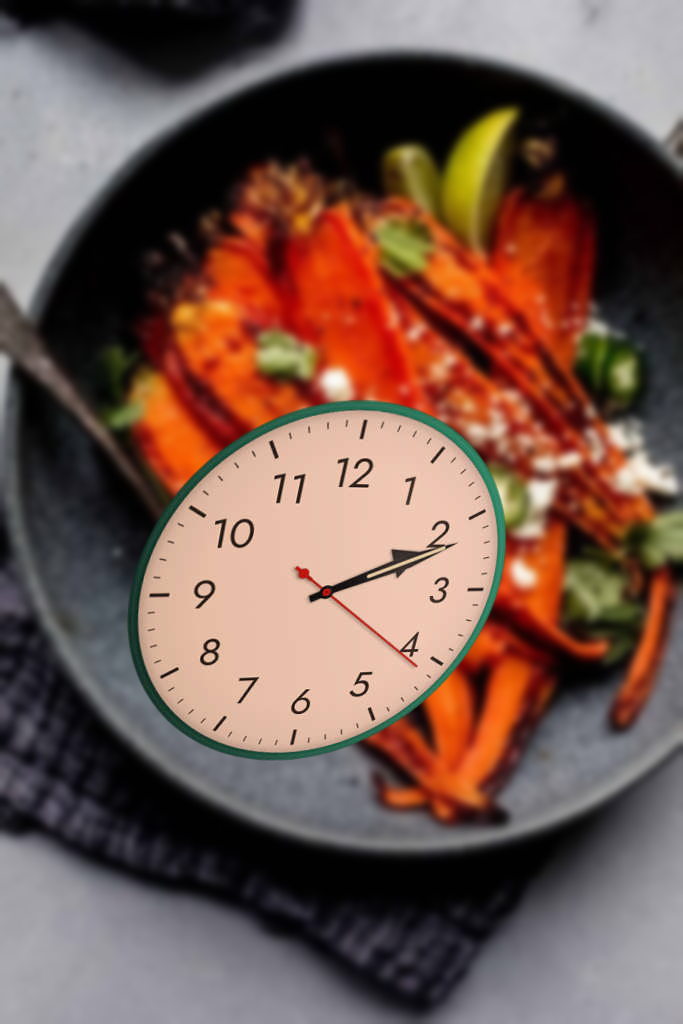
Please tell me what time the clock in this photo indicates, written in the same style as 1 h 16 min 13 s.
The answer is 2 h 11 min 21 s
